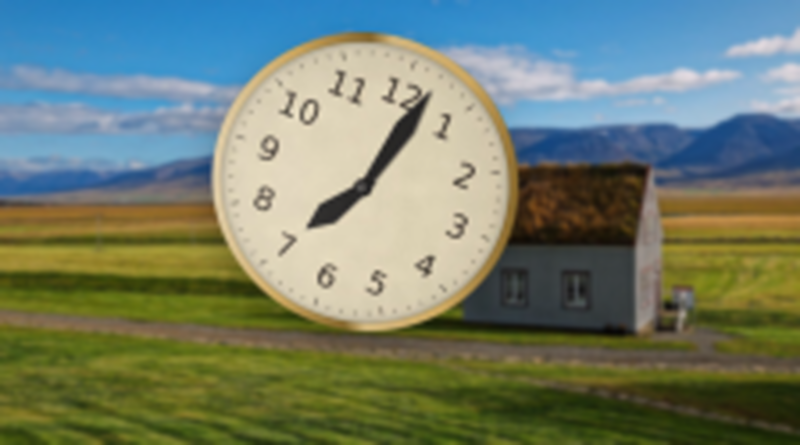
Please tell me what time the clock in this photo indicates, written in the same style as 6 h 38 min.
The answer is 7 h 02 min
